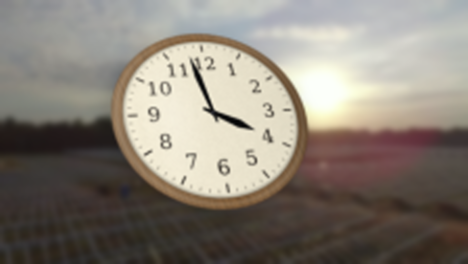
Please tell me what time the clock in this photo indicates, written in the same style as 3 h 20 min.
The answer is 3 h 58 min
